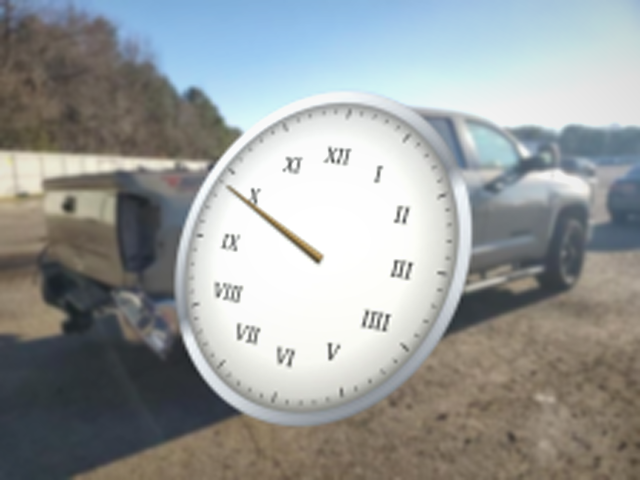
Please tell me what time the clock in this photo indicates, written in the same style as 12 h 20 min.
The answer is 9 h 49 min
